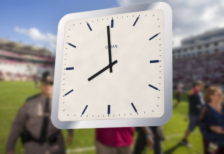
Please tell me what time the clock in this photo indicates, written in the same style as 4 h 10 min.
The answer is 7 h 59 min
